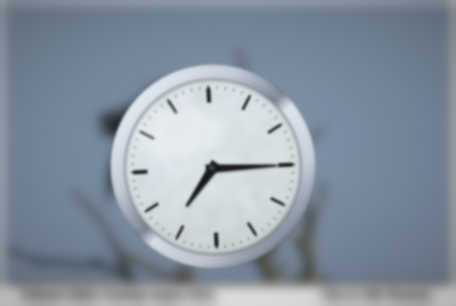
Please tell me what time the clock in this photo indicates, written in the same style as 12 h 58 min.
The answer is 7 h 15 min
